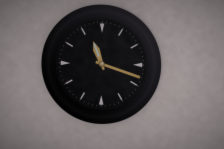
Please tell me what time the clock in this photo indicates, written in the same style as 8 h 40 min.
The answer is 11 h 18 min
